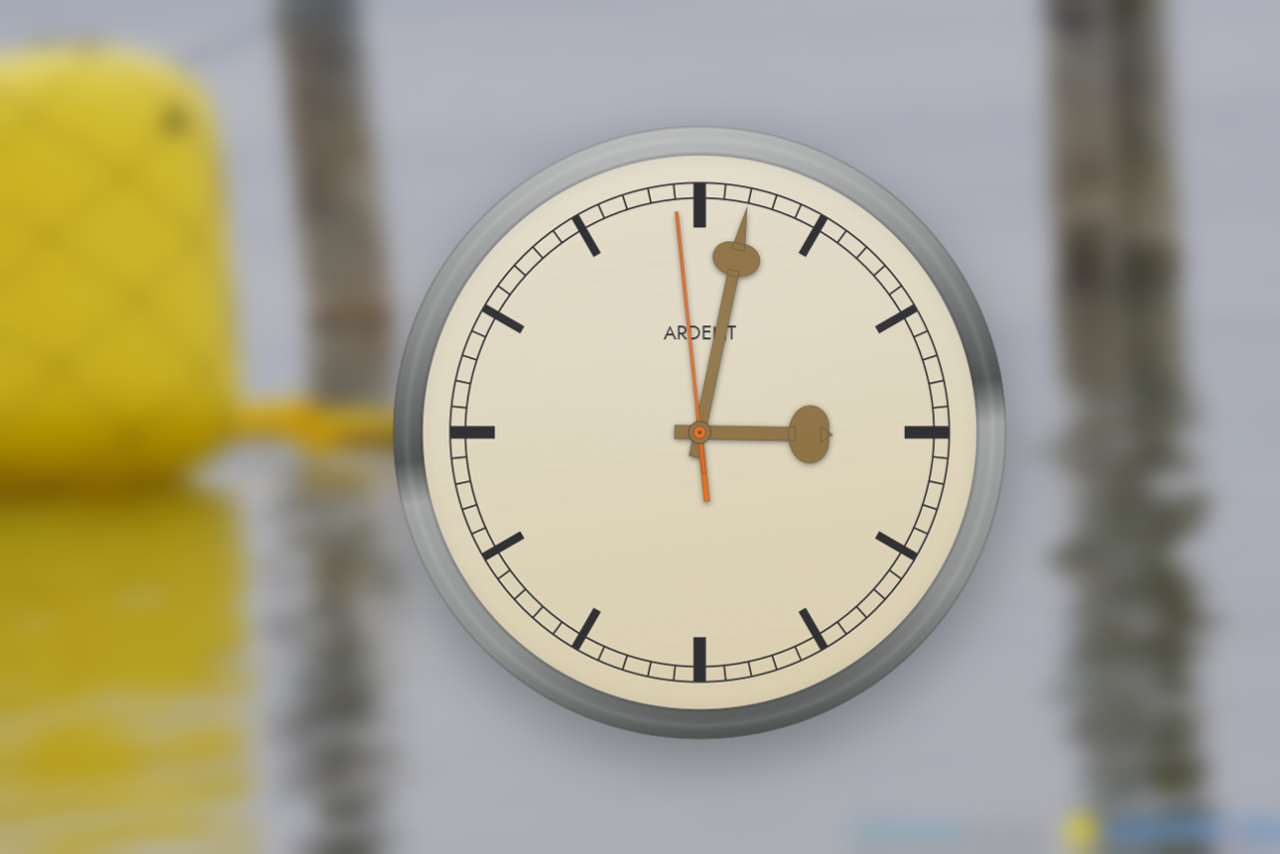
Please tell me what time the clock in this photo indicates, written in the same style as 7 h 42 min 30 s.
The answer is 3 h 01 min 59 s
